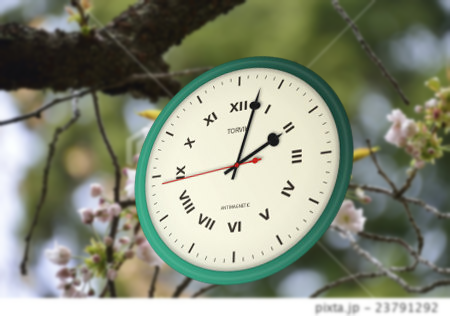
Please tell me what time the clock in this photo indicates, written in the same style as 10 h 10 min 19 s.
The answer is 2 h 02 min 44 s
